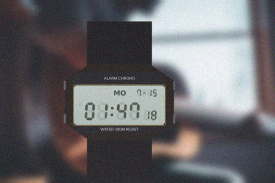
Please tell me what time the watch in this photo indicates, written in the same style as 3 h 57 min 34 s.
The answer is 1 h 47 min 18 s
